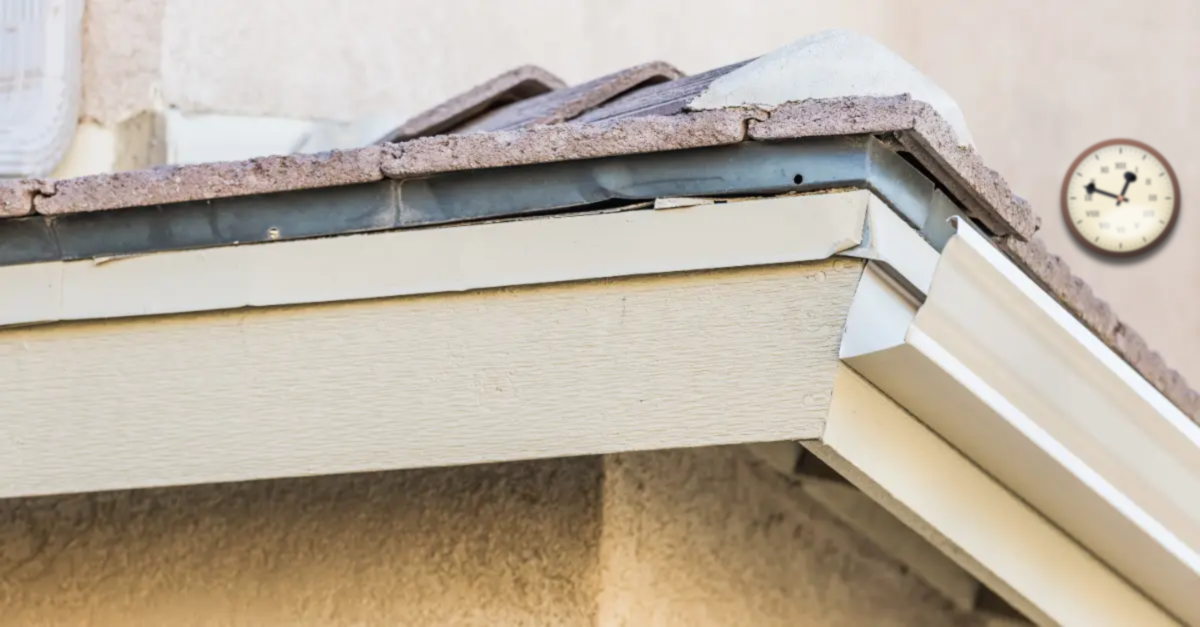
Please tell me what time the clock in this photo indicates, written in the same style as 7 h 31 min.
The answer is 12 h 48 min
